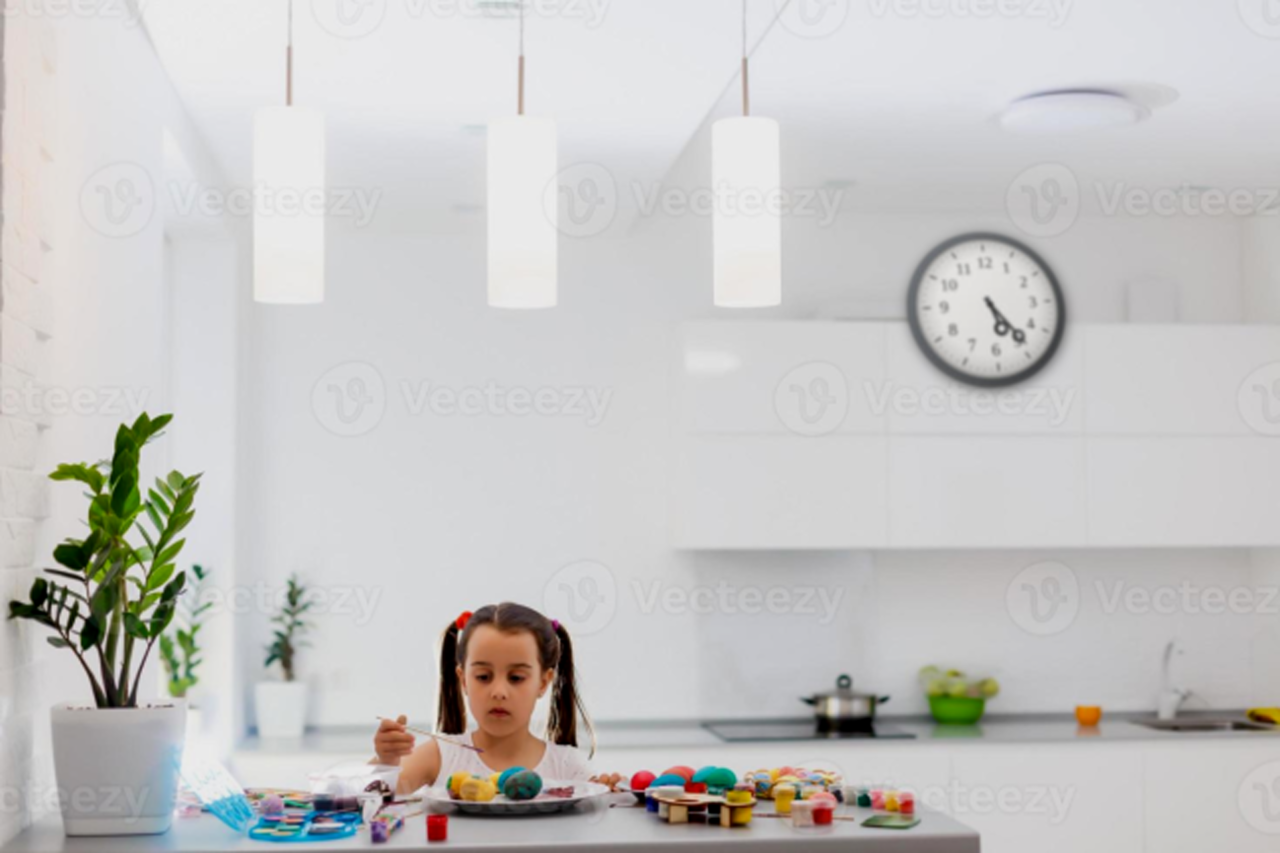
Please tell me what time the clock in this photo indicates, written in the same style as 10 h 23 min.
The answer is 5 h 24 min
